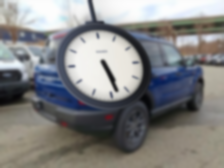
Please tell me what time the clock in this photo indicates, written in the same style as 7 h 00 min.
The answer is 5 h 28 min
